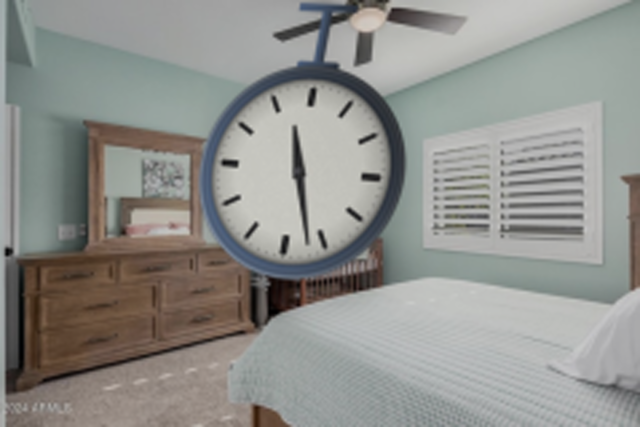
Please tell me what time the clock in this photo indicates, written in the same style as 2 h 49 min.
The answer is 11 h 27 min
